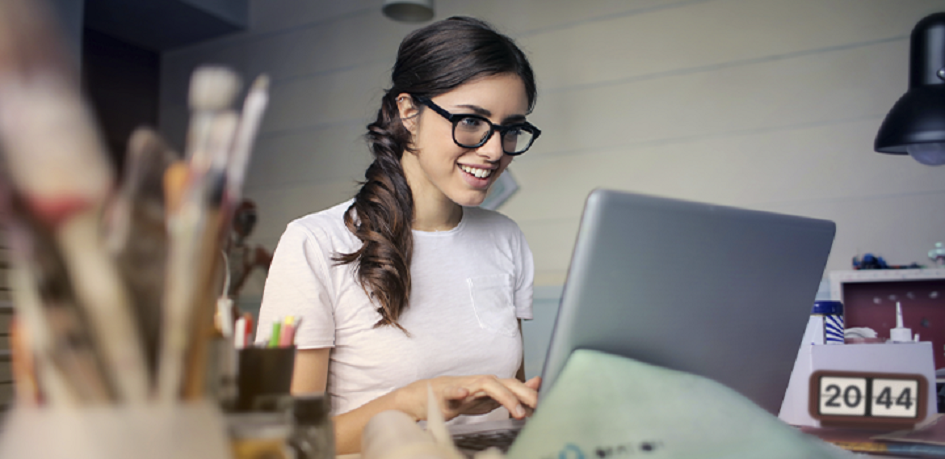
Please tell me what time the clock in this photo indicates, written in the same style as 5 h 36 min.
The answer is 20 h 44 min
